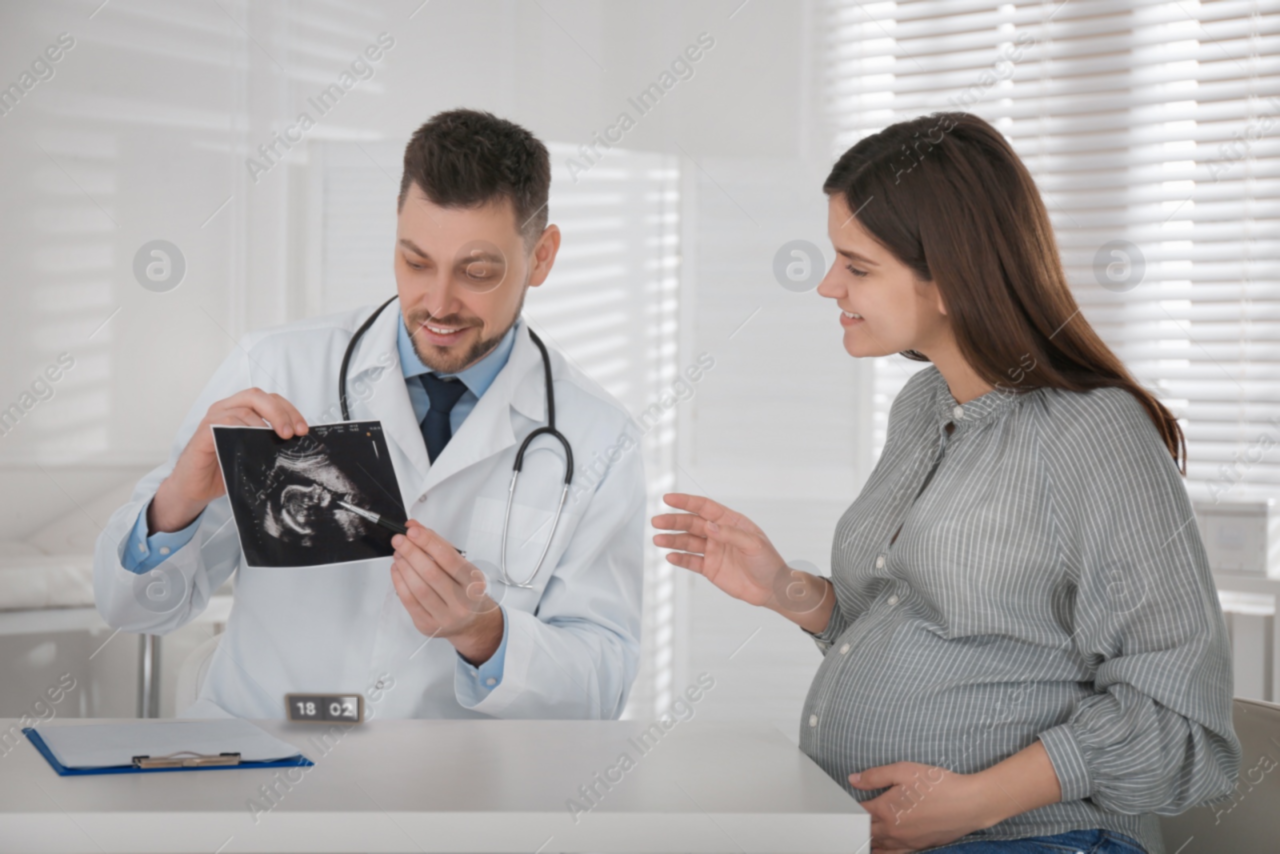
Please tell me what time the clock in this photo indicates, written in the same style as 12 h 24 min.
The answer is 18 h 02 min
